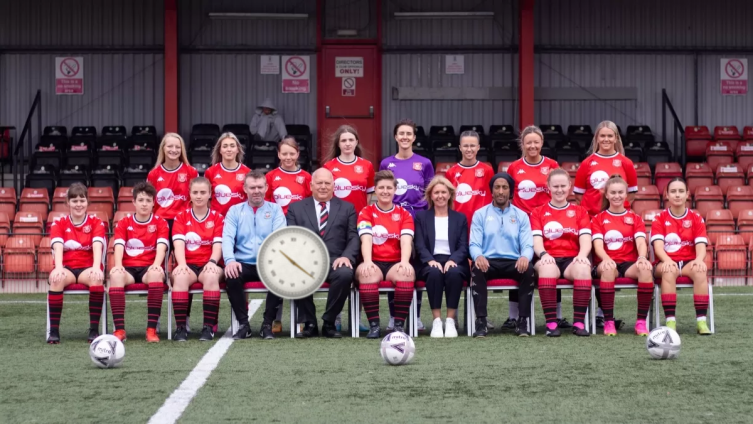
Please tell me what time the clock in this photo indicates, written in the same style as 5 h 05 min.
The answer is 10 h 21 min
